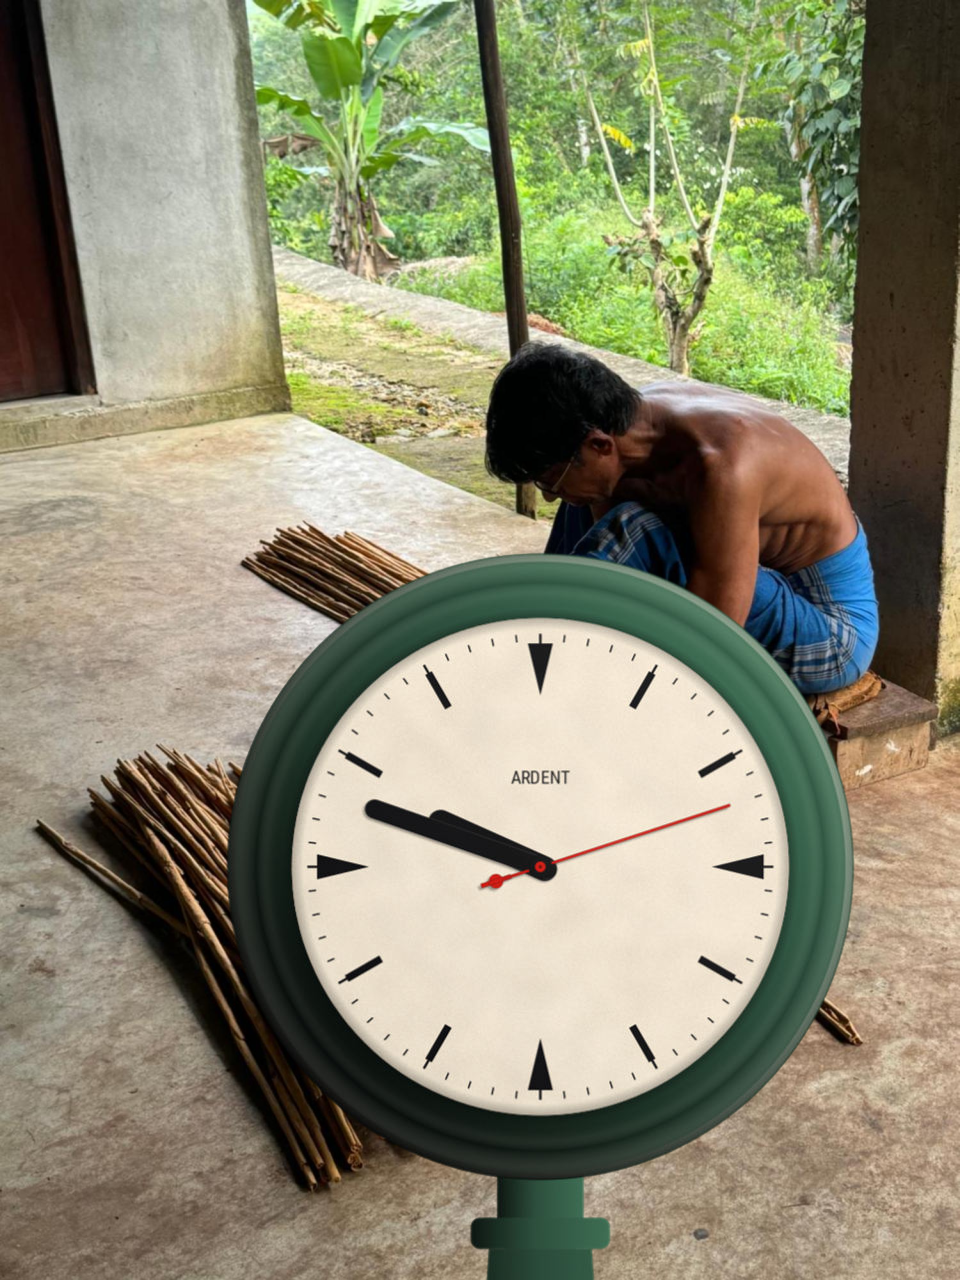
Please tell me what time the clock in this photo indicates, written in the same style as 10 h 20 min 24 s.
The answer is 9 h 48 min 12 s
